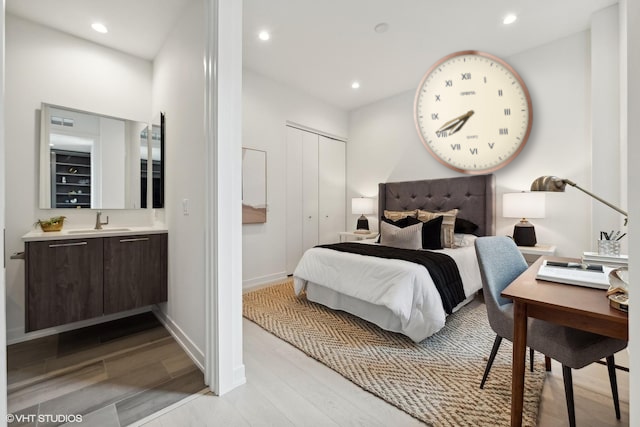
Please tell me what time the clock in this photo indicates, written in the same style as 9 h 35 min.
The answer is 7 h 41 min
